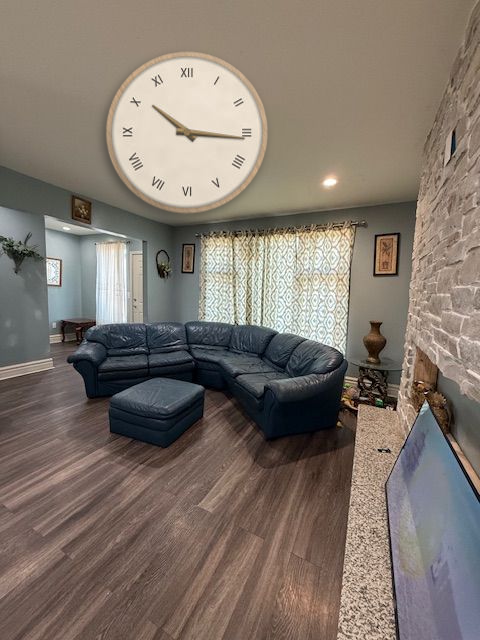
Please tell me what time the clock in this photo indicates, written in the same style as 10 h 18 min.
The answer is 10 h 16 min
